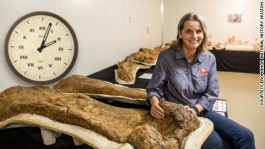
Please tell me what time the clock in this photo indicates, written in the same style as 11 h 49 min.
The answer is 2 h 03 min
